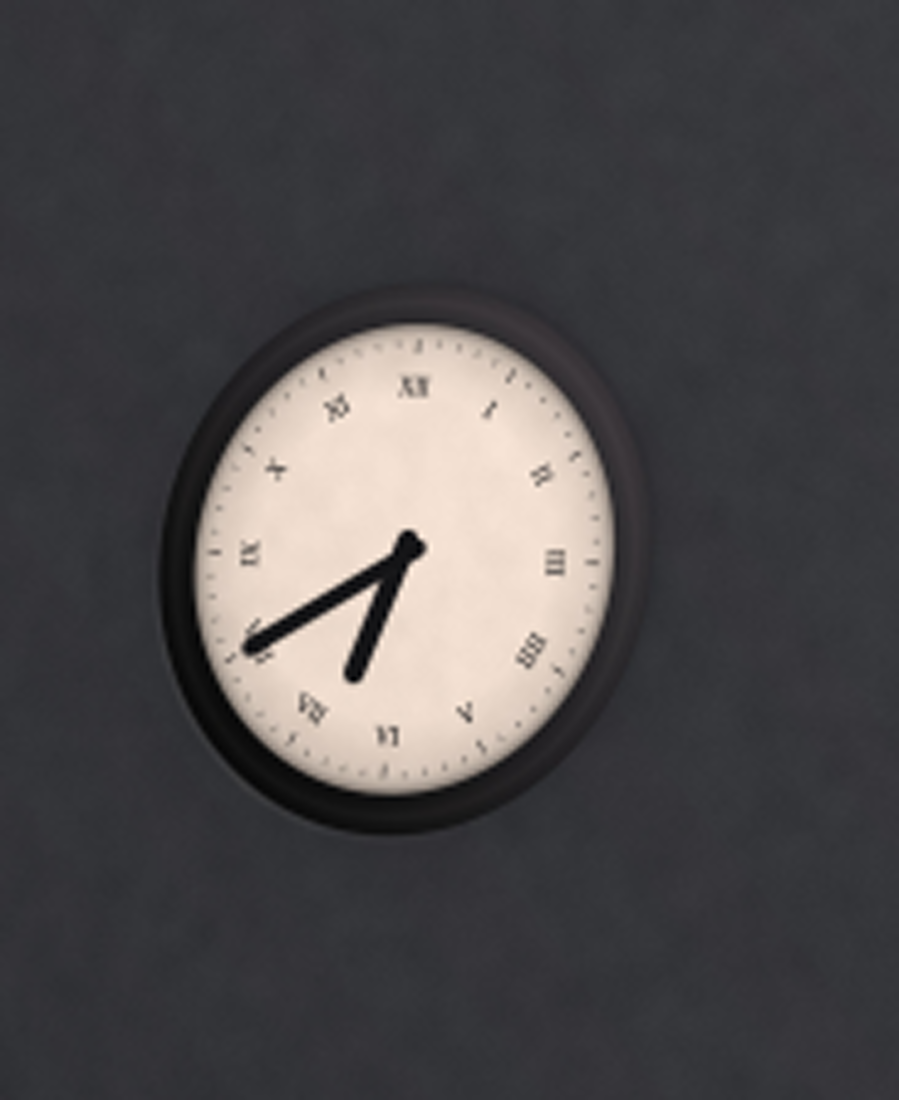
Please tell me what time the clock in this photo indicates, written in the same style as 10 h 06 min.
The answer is 6 h 40 min
